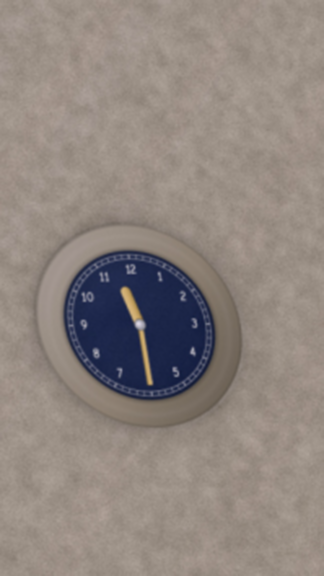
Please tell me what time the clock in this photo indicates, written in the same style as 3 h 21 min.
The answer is 11 h 30 min
